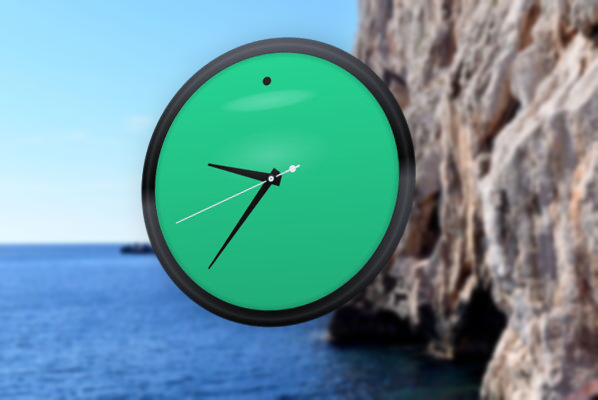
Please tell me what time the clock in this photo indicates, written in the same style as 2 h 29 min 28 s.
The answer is 9 h 36 min 42 s
